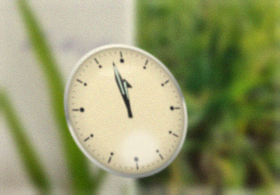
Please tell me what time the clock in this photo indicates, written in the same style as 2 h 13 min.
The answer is 11 h 58 min
